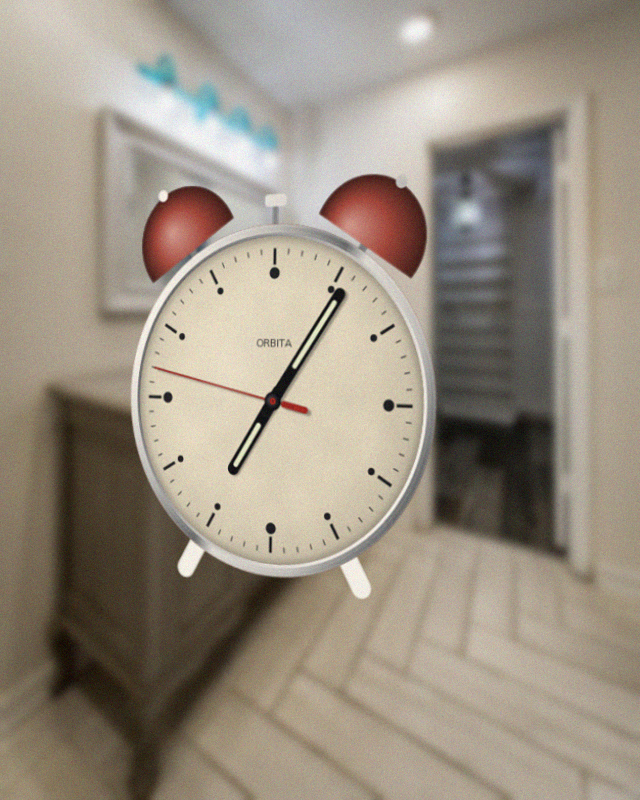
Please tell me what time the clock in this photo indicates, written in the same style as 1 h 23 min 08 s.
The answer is 7 h 05 min 47 s
